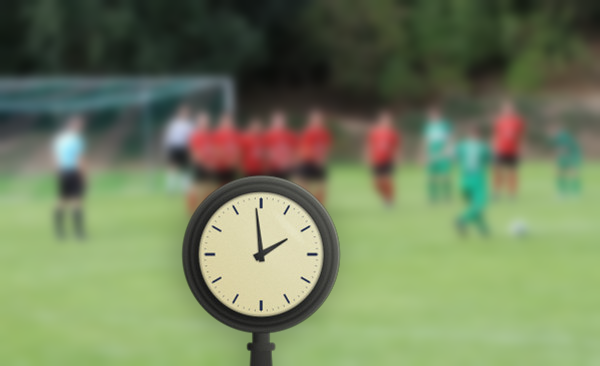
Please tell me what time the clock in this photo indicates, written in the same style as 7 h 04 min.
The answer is 1 h 59 min
